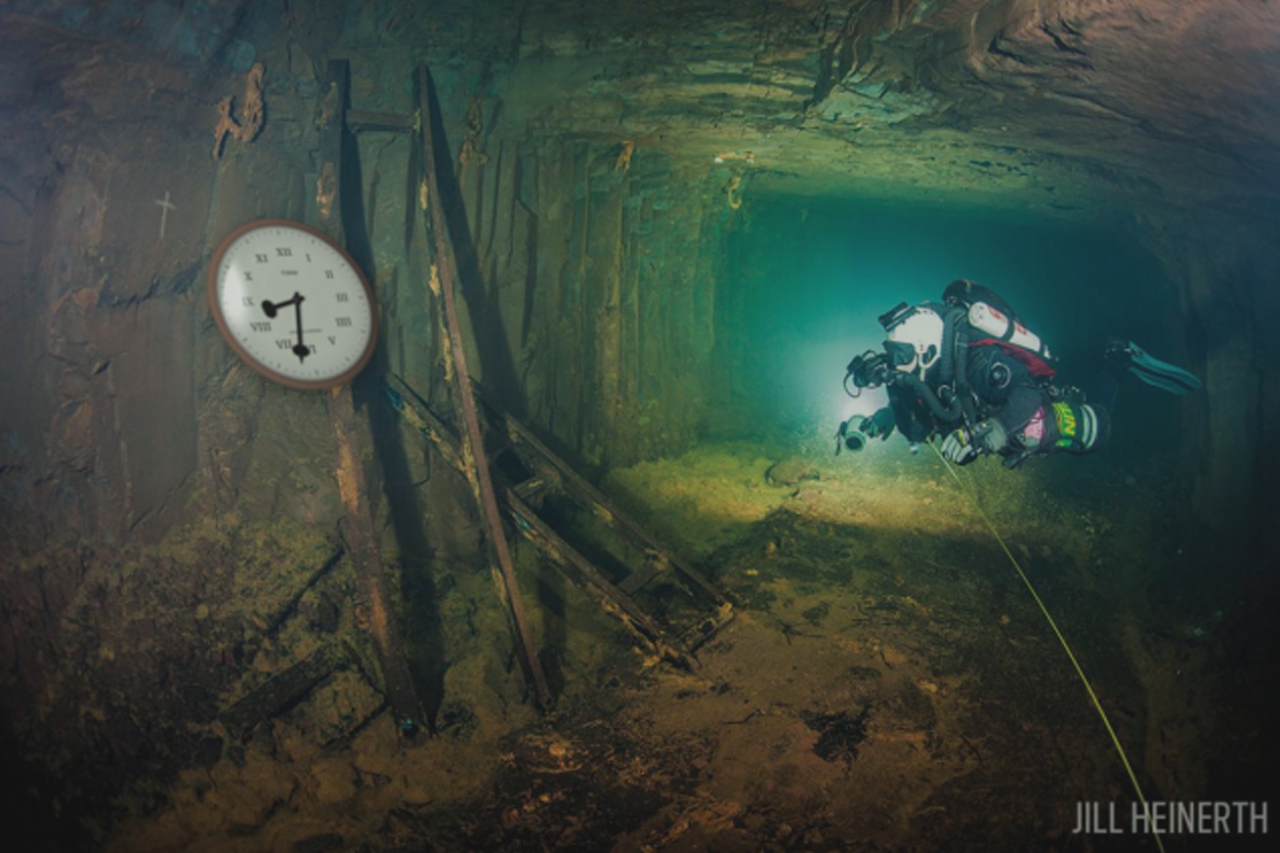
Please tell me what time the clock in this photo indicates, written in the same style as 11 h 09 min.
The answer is 8 h 32 min
